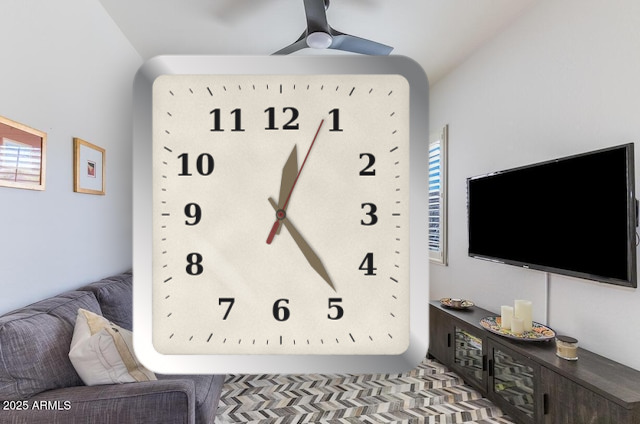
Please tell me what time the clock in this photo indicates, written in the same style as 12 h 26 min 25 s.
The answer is 12 h 24 min 04 s
